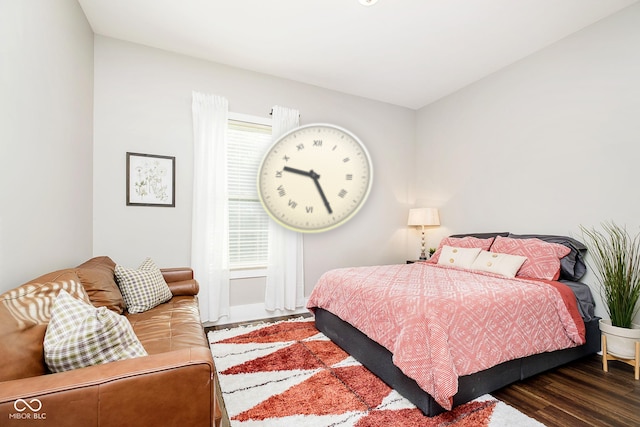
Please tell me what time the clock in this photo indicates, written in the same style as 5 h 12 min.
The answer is 9 h 25 min
